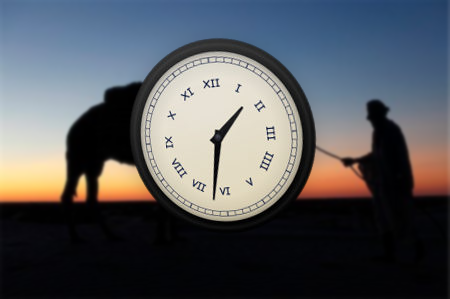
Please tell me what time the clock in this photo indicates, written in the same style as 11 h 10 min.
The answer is 1 h 32 min
